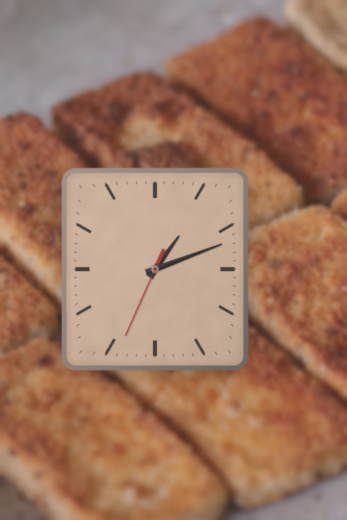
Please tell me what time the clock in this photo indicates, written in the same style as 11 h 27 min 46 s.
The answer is 1 h 11 min 34 s
